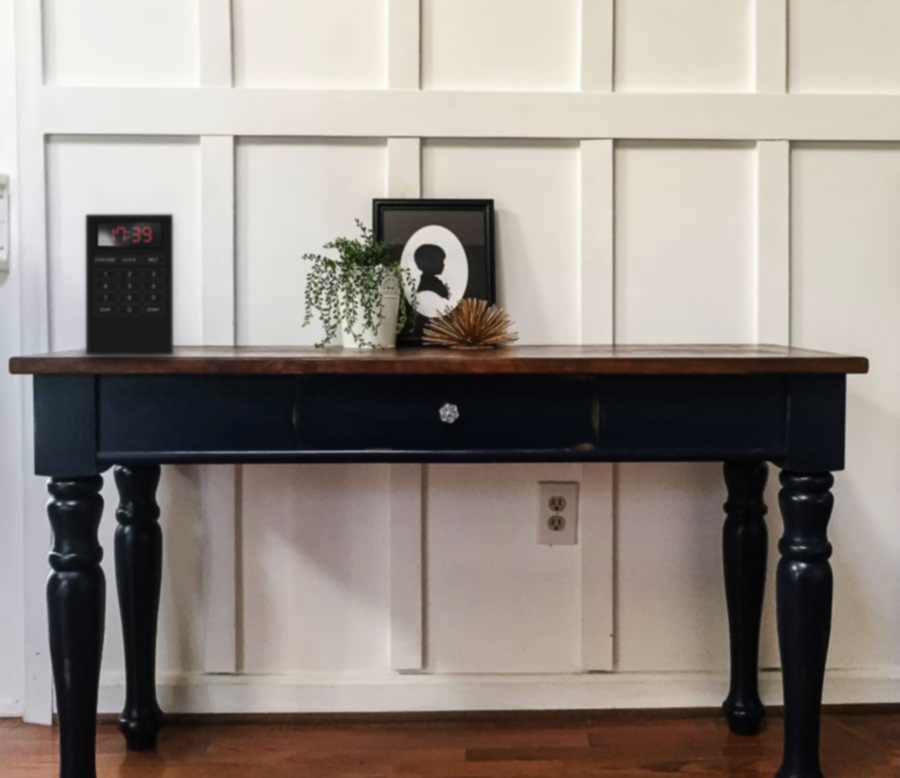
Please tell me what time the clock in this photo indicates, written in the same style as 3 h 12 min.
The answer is 17 h 39 min
